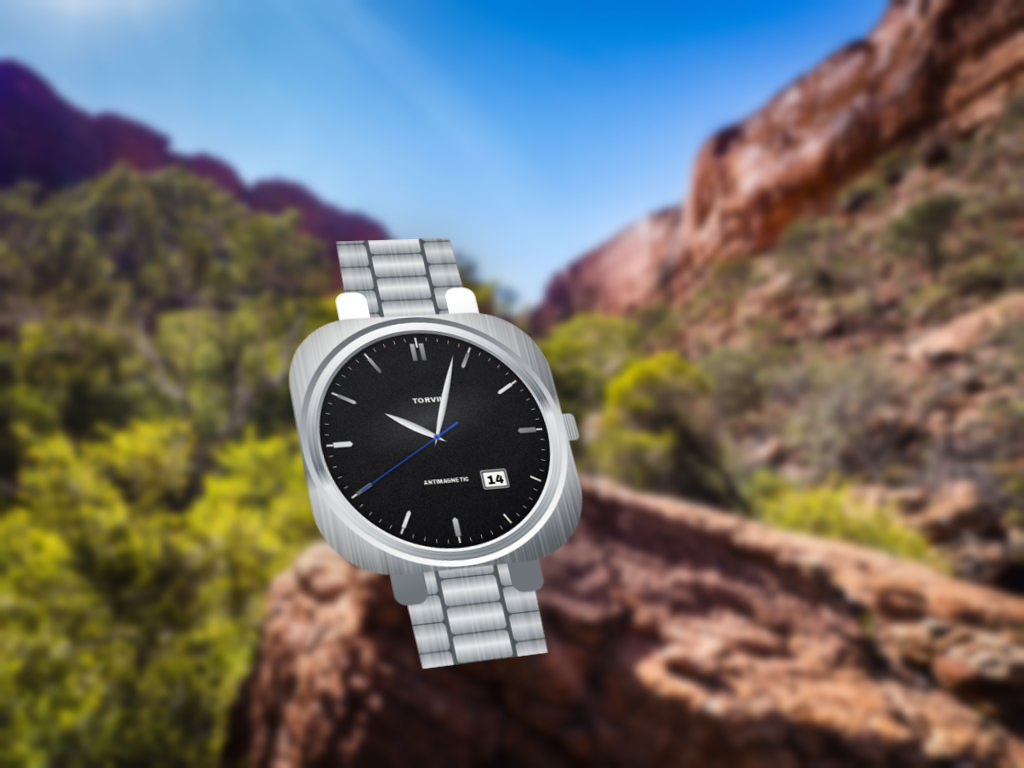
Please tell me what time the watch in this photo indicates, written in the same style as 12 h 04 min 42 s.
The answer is 10 h 03 min 40 s
